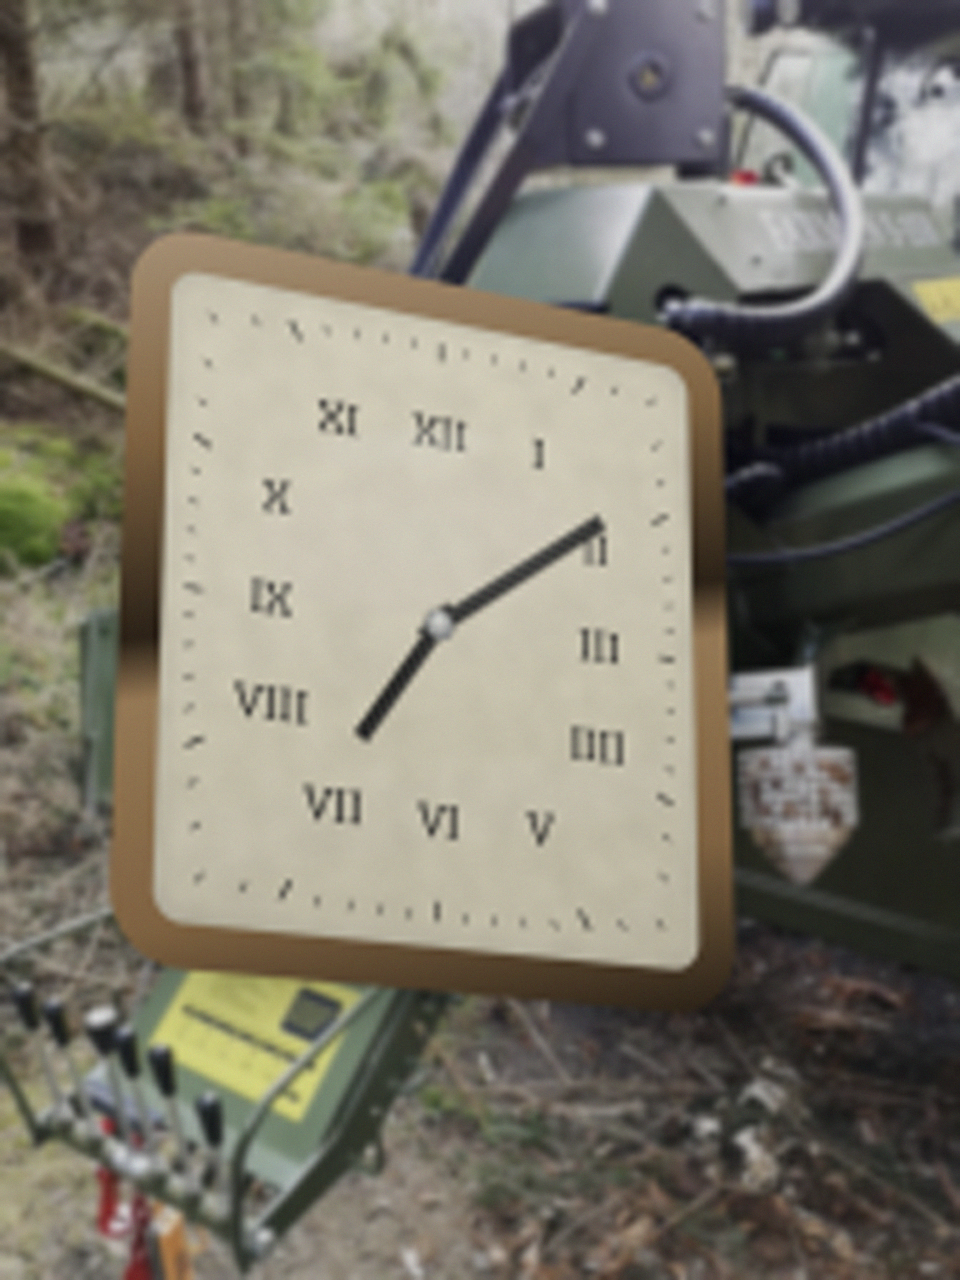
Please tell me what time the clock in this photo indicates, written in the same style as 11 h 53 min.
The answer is 7 h 09 min
